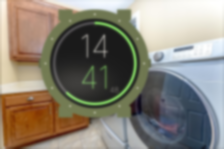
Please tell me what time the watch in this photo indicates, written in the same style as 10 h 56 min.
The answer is 14 h 41 min
